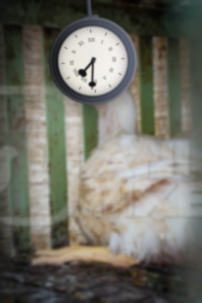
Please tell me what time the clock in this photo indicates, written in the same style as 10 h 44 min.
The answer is 7 h 31 min
